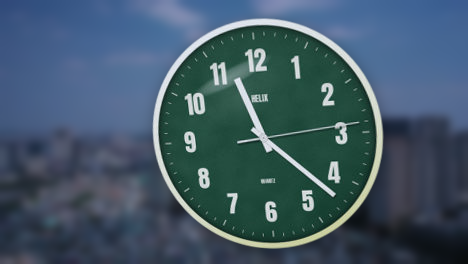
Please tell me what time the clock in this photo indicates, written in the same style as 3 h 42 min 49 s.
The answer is 11 h 22 min 14 s
